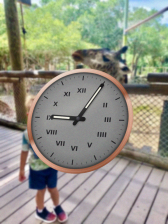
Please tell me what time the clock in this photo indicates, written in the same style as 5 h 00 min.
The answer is 9 h 05 min
